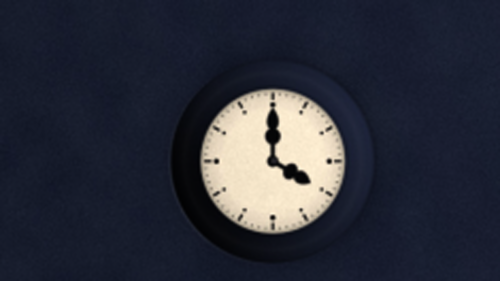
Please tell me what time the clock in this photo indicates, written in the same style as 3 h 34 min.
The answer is 4 h 00 min
